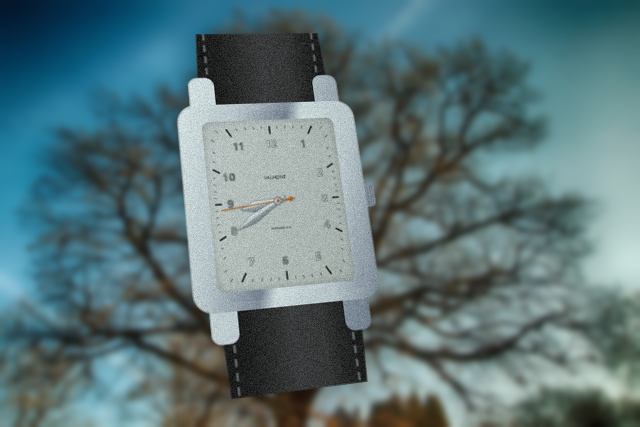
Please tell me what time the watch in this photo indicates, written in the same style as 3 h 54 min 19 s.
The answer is 8 h 39 min 44 s
